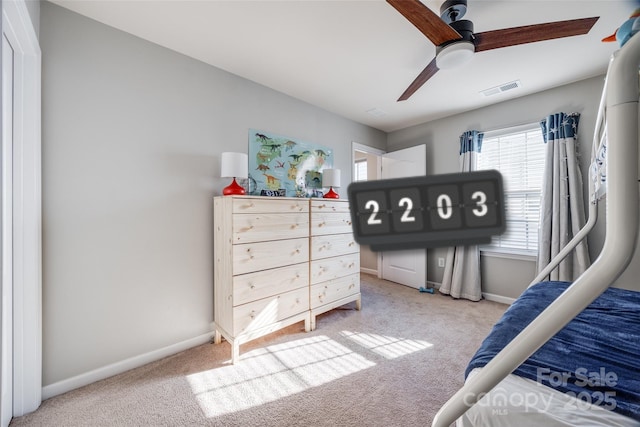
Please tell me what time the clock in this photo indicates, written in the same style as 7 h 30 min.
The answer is 22 h 03 min
